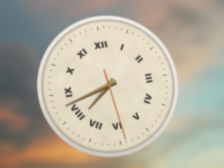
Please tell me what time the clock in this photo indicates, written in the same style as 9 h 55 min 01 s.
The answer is 7 h 42 min 29 s
